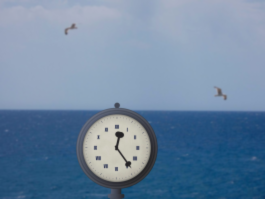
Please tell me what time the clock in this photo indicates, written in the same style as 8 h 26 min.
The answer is 12 h 24 min
